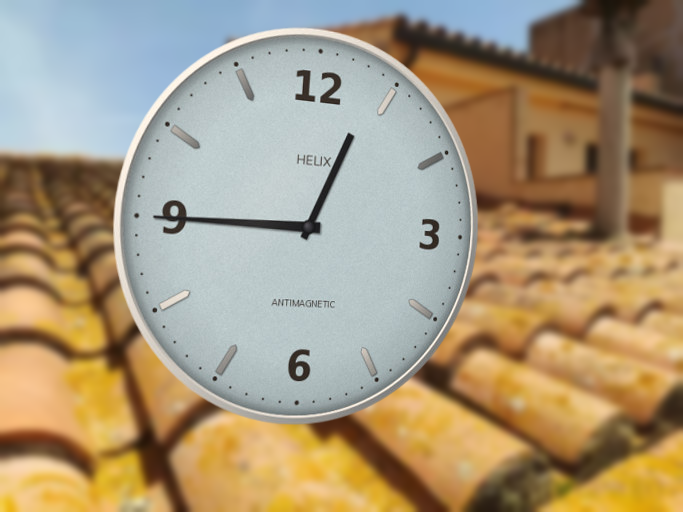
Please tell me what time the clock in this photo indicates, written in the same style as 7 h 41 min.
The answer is 12 h 45 min
